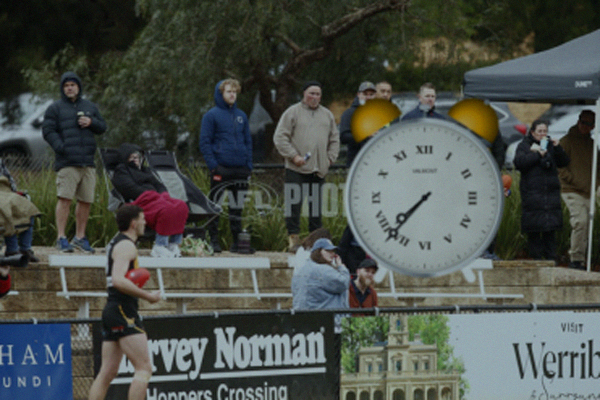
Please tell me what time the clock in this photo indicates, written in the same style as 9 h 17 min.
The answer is 7 h 37 min
